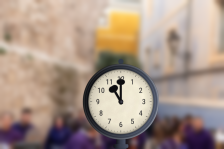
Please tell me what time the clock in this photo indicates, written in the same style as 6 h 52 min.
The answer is 11 h 00 min
